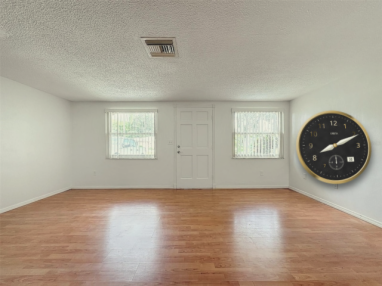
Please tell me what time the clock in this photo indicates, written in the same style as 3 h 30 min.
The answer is 8 h 11 min
